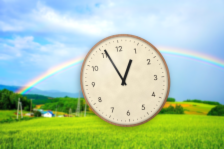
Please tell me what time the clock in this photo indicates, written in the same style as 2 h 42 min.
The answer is 12 h 56 min
